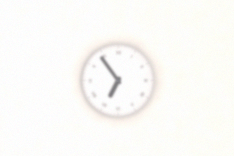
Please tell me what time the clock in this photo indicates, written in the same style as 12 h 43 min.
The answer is 6 h 54 min
